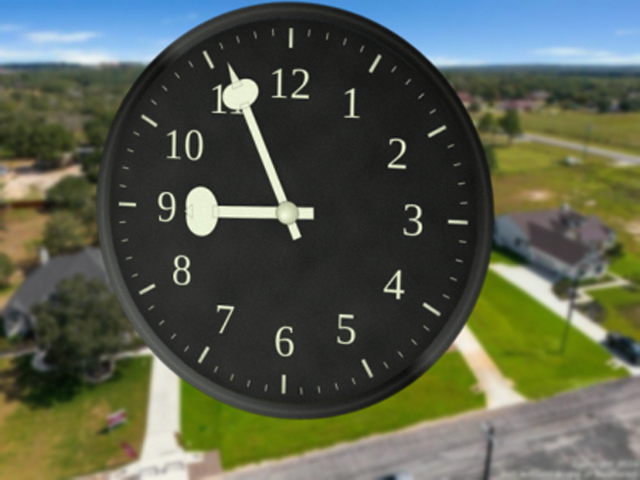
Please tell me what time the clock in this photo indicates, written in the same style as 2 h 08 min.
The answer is 8 h 56 min
